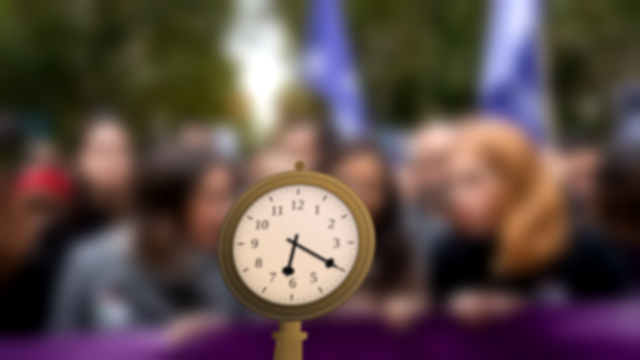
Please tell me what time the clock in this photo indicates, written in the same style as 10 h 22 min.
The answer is 6 h 20 min
